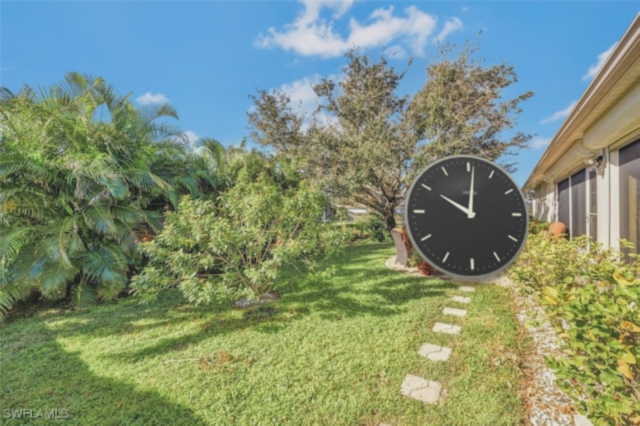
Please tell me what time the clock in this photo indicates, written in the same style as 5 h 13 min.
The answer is 10 h 01 min
